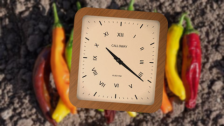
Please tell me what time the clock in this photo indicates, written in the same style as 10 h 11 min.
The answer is 10 h 21 min
